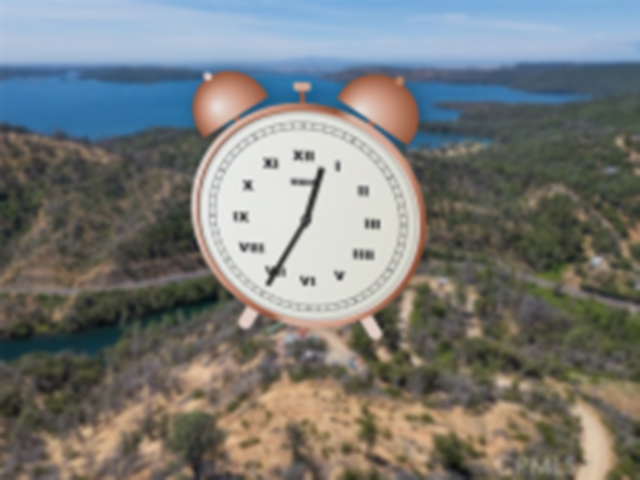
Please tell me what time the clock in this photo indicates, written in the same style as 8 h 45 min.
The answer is 12 h 35 min
